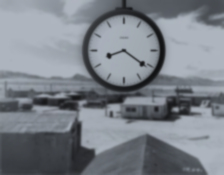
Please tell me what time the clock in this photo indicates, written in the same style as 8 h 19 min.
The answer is 8 h 21 min
